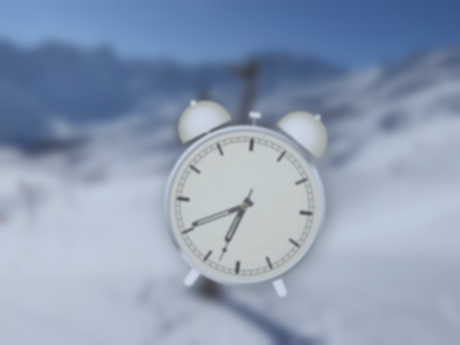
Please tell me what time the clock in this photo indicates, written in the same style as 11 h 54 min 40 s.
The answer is 6 h 40 min 33 s
